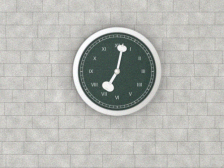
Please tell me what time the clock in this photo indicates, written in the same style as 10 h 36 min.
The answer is 7 h 02 min
